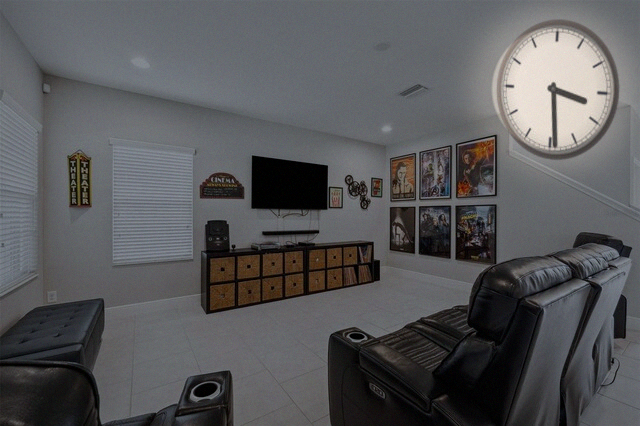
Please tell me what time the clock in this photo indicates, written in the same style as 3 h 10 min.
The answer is 3 h 29 min
